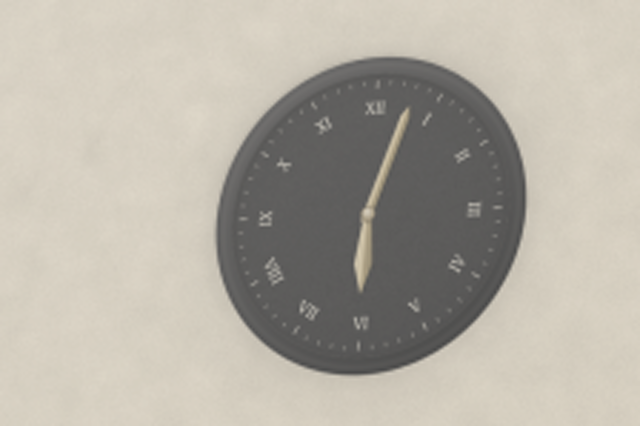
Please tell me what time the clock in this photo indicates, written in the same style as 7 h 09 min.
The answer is 6 h 03 min
